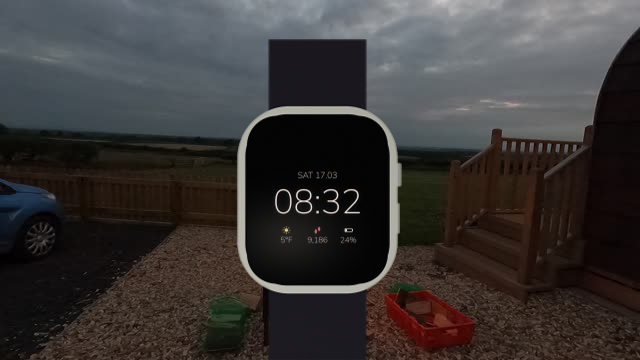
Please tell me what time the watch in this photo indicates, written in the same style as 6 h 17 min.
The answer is 8 h 32 min
